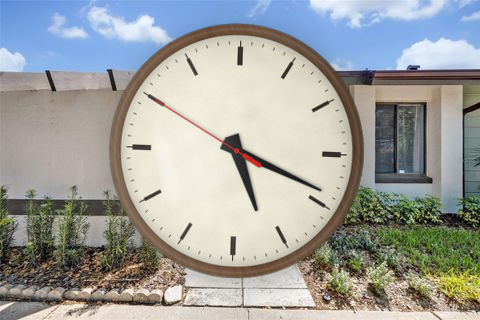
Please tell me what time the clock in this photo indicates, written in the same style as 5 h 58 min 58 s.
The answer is 5 h 18 min 50 s
